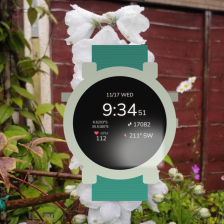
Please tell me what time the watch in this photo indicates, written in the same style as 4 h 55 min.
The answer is 9 h 34 min
